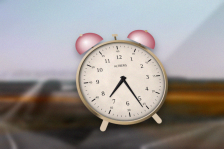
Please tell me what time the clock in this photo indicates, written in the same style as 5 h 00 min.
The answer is 7 h 26 min
